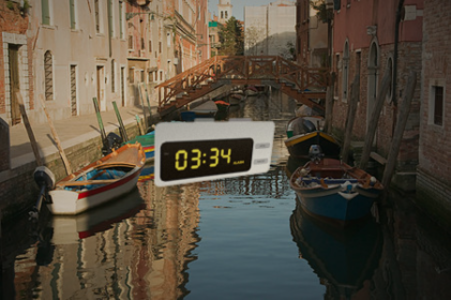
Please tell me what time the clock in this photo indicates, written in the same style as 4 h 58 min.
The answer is 3 h 34 min
